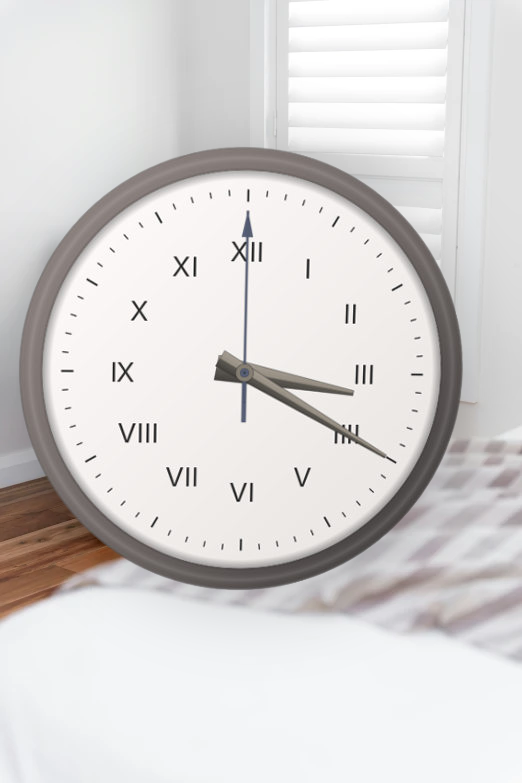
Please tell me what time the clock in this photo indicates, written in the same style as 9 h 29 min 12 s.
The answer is 3 h 20 min 00 s
